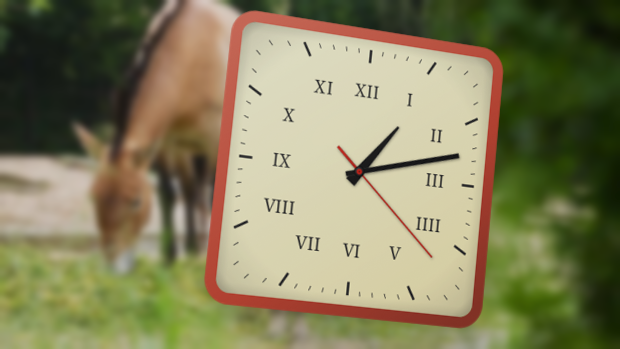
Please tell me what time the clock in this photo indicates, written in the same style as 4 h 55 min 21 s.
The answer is 1 h 12 min 22 s
